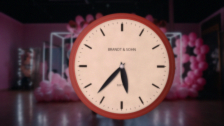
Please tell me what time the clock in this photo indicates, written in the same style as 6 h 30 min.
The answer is 5 h 37 min
